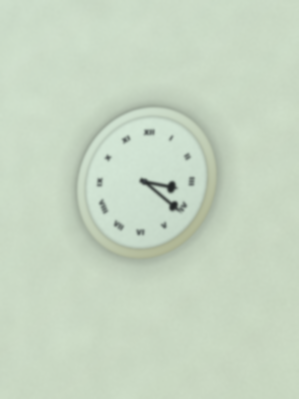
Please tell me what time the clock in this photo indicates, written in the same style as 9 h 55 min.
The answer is 3 h 21 min
